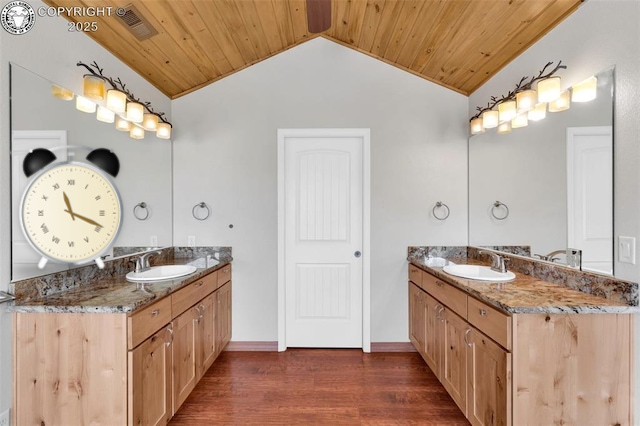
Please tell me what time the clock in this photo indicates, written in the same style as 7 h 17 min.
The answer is 11 h 19 min
